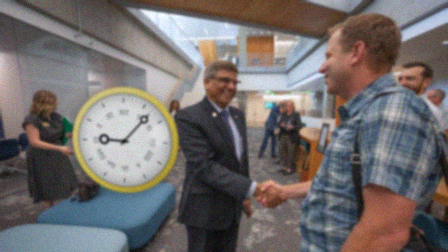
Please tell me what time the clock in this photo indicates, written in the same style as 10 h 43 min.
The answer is 9 h 07 min
